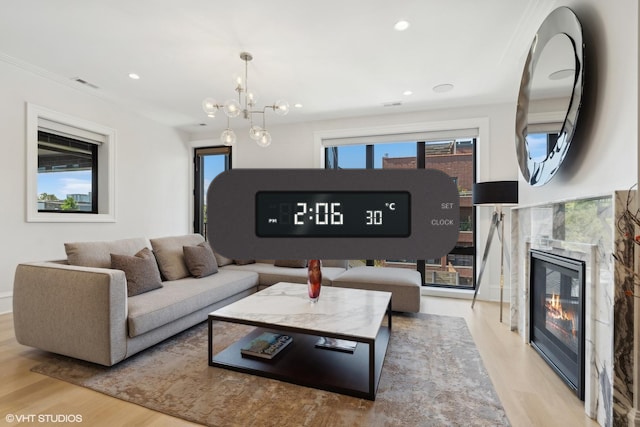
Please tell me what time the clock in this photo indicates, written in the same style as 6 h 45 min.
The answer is 2 h 06 min
